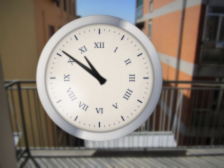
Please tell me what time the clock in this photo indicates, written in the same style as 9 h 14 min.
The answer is 10 h 51 min
